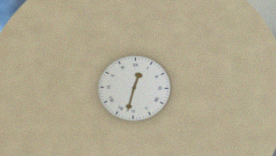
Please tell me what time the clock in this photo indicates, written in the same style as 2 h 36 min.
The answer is 12 h 32 min
